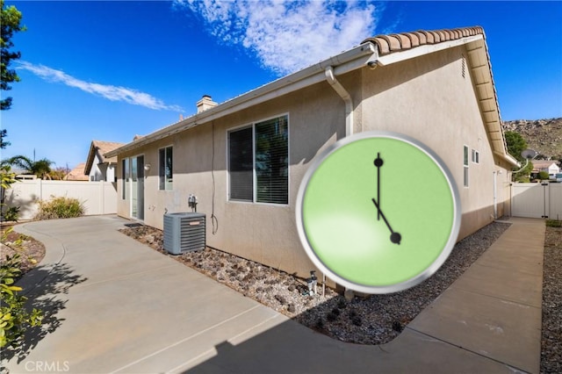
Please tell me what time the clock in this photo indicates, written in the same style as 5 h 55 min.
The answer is 5 h 00 min
